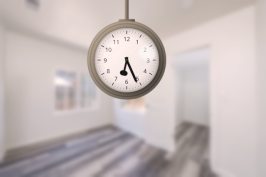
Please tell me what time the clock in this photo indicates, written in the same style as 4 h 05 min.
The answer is 6 h 26 min
